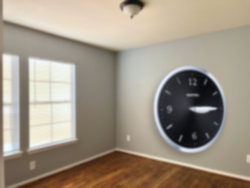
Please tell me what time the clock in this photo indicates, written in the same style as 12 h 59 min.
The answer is 3 h 15 min
